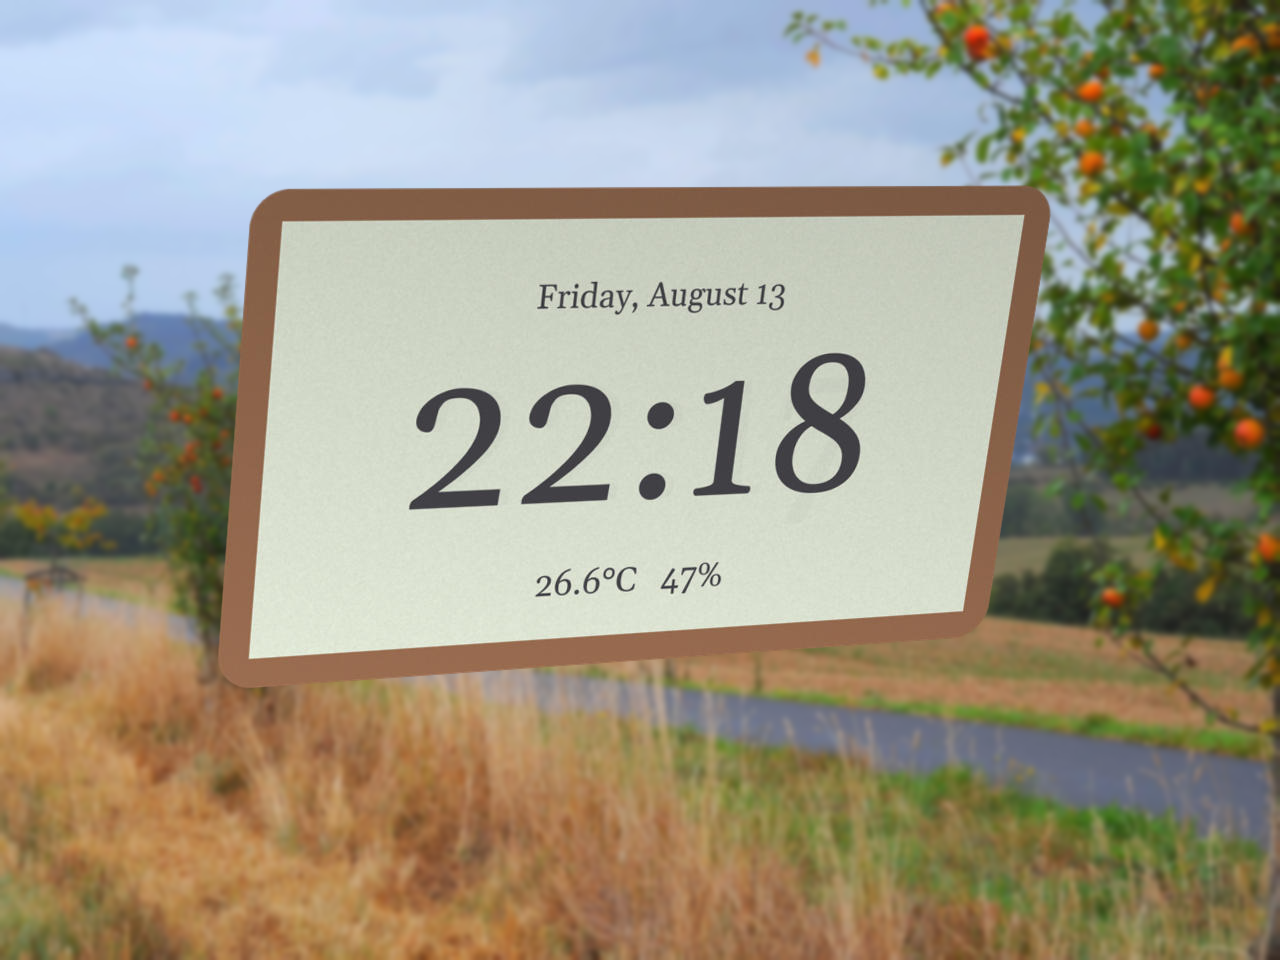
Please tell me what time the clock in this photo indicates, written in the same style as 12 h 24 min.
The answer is 22 h 18 min
